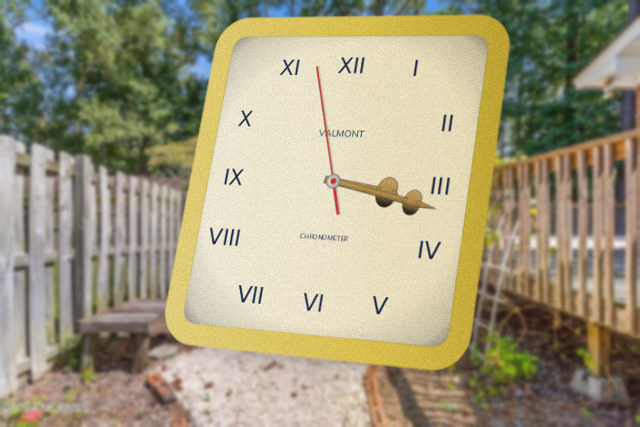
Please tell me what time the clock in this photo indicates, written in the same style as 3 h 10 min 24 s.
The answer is 3 h 16 min 57 s
